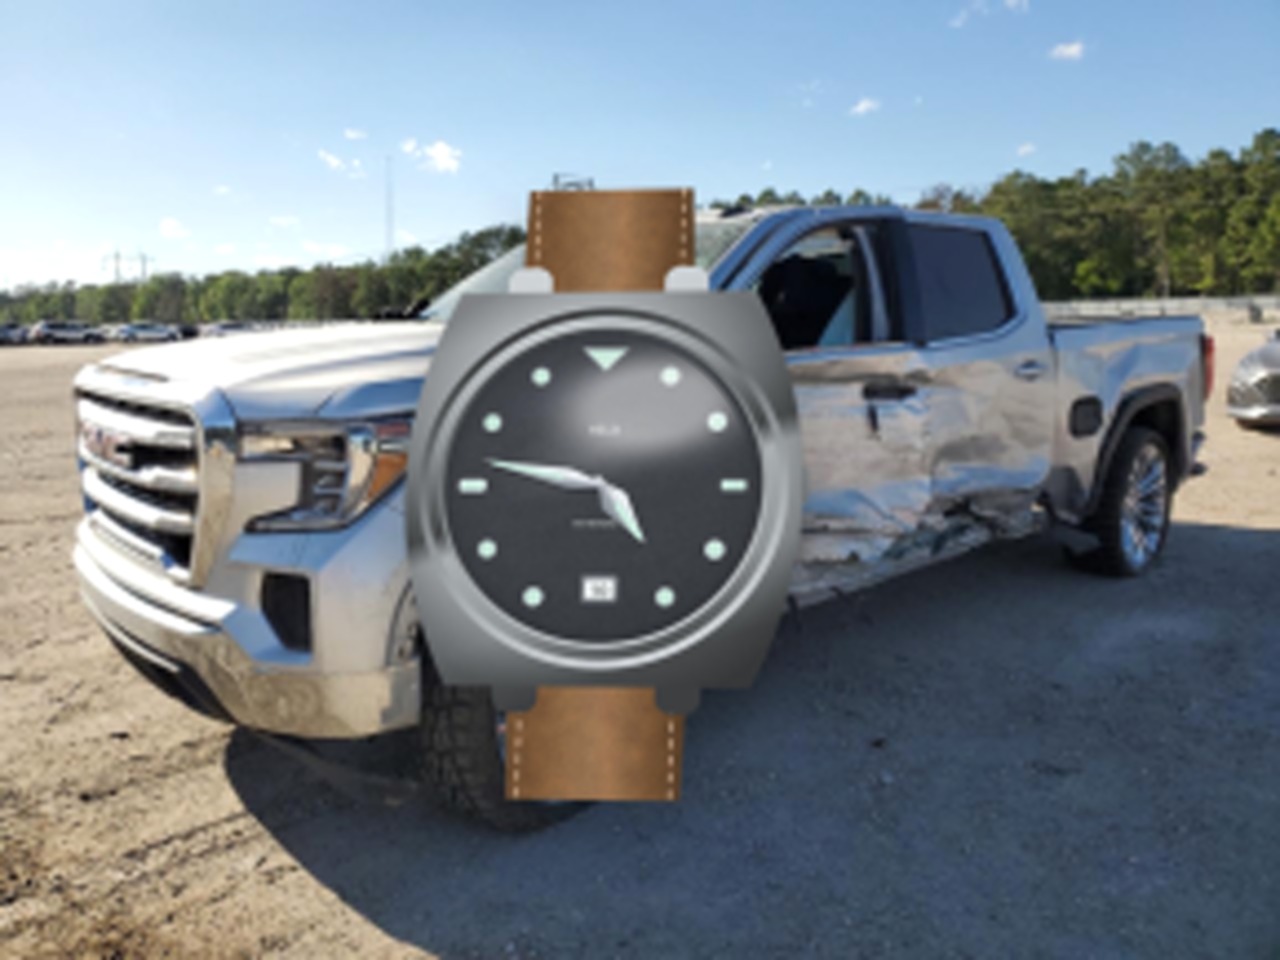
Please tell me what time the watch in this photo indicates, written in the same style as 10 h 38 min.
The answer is 4 h 47 min
